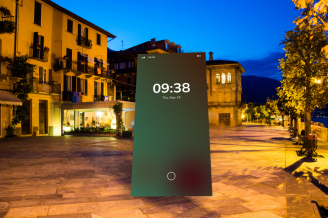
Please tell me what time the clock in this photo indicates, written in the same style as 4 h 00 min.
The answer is 9 h 38 min
